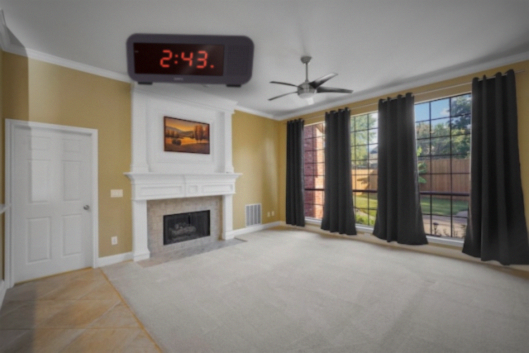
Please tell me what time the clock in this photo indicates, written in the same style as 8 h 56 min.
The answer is 2 h 43 min
